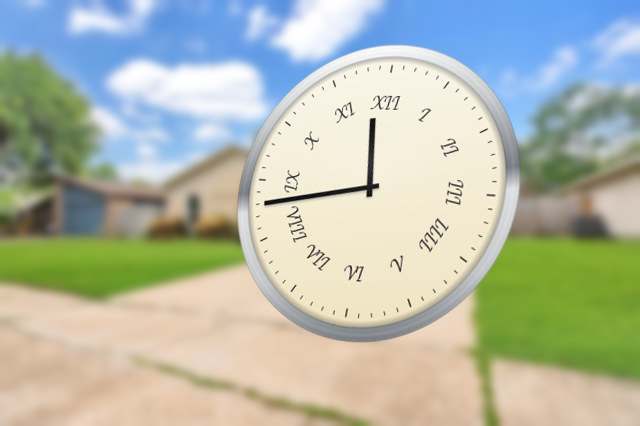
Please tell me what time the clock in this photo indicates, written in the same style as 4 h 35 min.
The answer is 11 h 43 min
